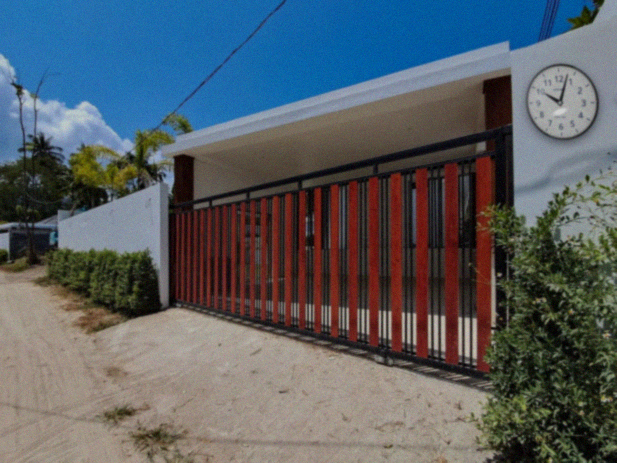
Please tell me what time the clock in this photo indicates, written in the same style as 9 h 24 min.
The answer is 10 h 03 min
